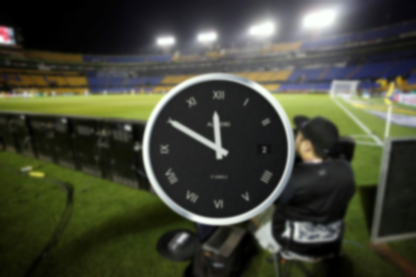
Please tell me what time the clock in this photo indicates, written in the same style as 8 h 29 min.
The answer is 11 h 50 min
